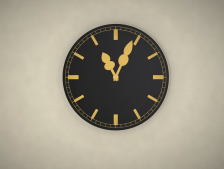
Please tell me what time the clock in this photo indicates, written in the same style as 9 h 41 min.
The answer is 11 h 04 min
